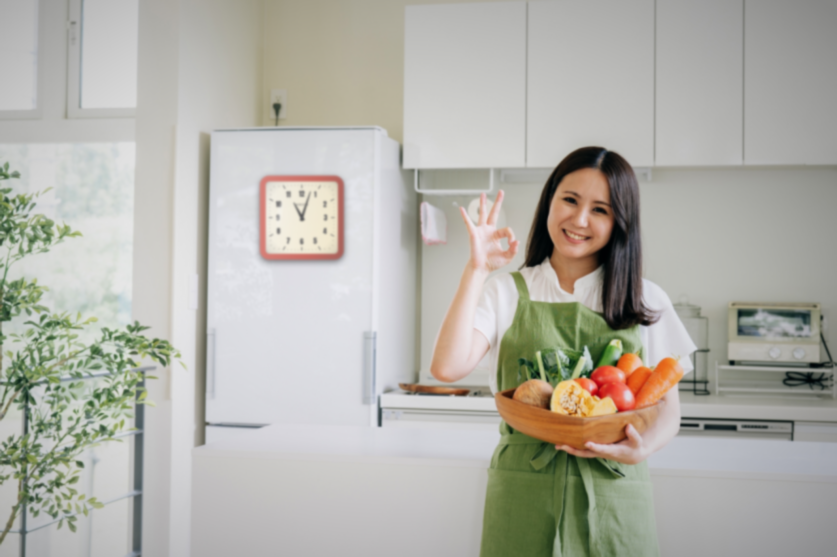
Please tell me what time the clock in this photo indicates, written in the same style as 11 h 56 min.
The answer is 11 h 03 min
